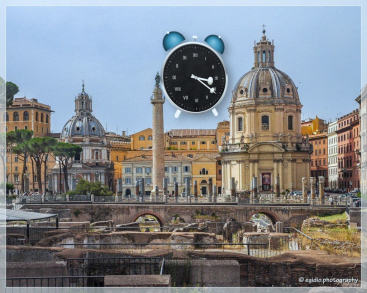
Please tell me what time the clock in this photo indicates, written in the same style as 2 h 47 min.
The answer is 3 h 21 min
